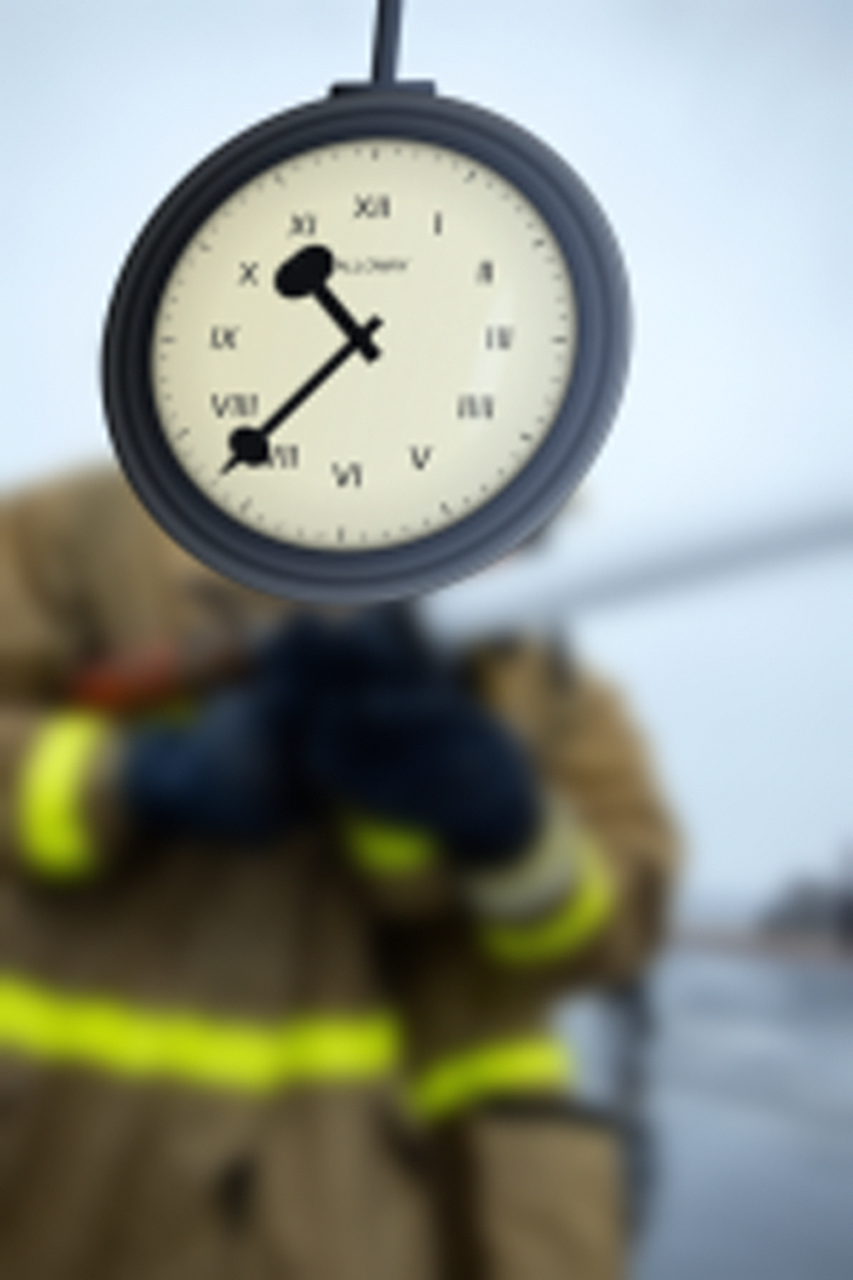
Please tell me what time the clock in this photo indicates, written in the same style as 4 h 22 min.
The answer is 10 h 37 min
